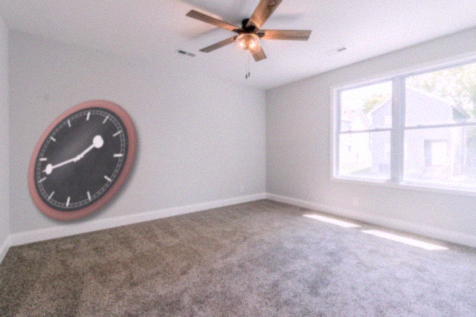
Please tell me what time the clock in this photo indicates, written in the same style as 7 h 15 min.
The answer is 1 h 42 min
